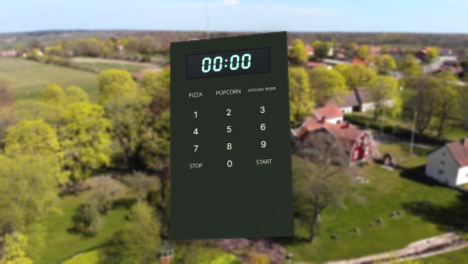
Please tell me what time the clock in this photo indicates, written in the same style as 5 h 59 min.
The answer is 0 h 00 min
